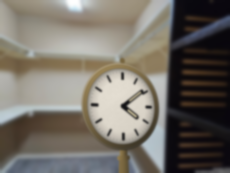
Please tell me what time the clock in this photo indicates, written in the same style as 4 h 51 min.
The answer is 4 h 09 min
